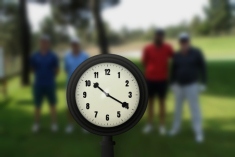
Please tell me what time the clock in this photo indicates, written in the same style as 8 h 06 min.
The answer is 10 h 20 min
